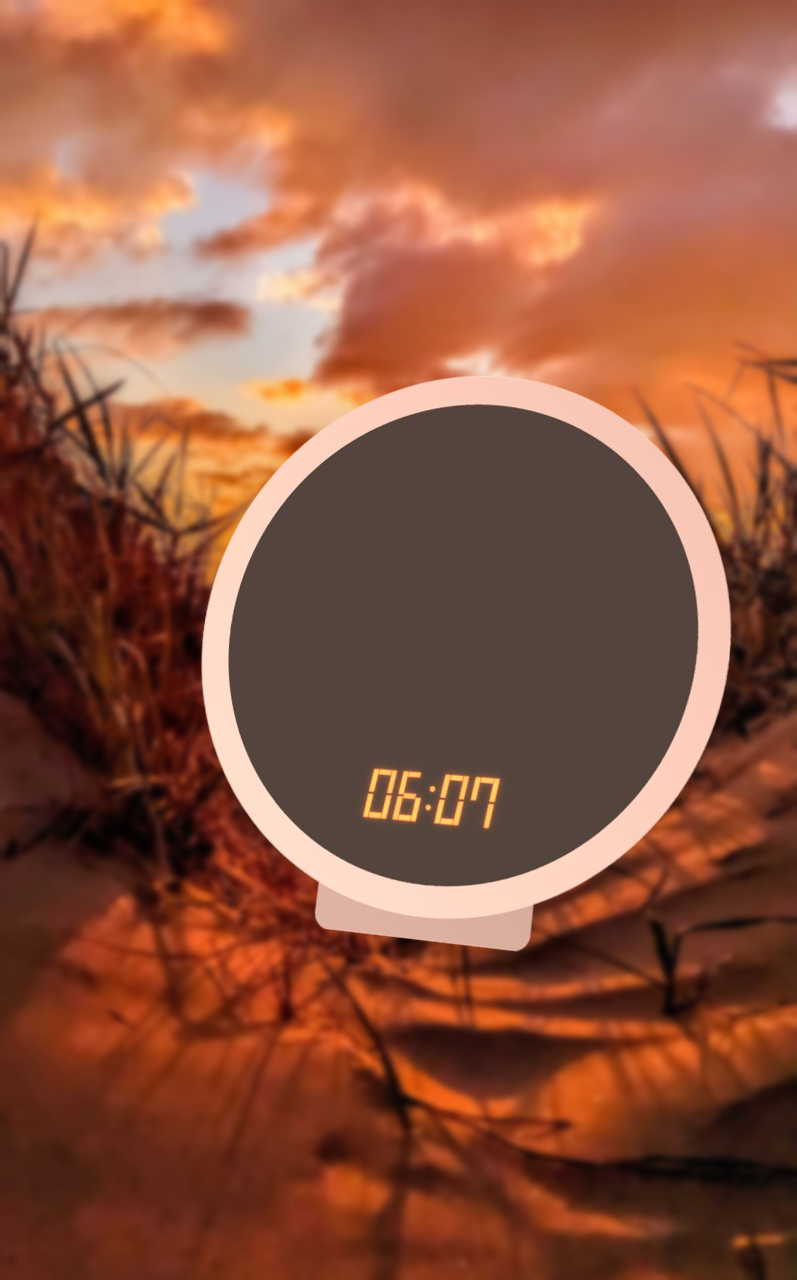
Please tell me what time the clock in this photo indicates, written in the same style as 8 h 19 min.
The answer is 6 h 07 min
